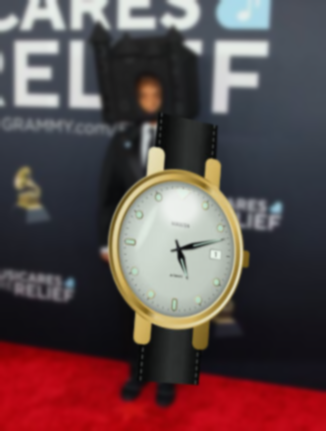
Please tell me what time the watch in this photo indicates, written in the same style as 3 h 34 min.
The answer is 5 h 12 min
